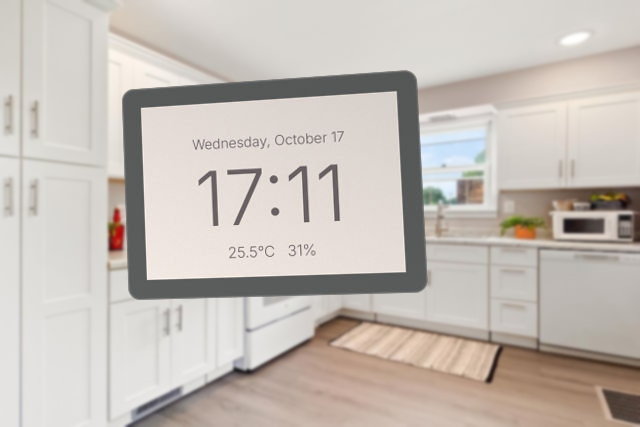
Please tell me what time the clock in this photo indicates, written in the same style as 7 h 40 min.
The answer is 17 h 11 min
